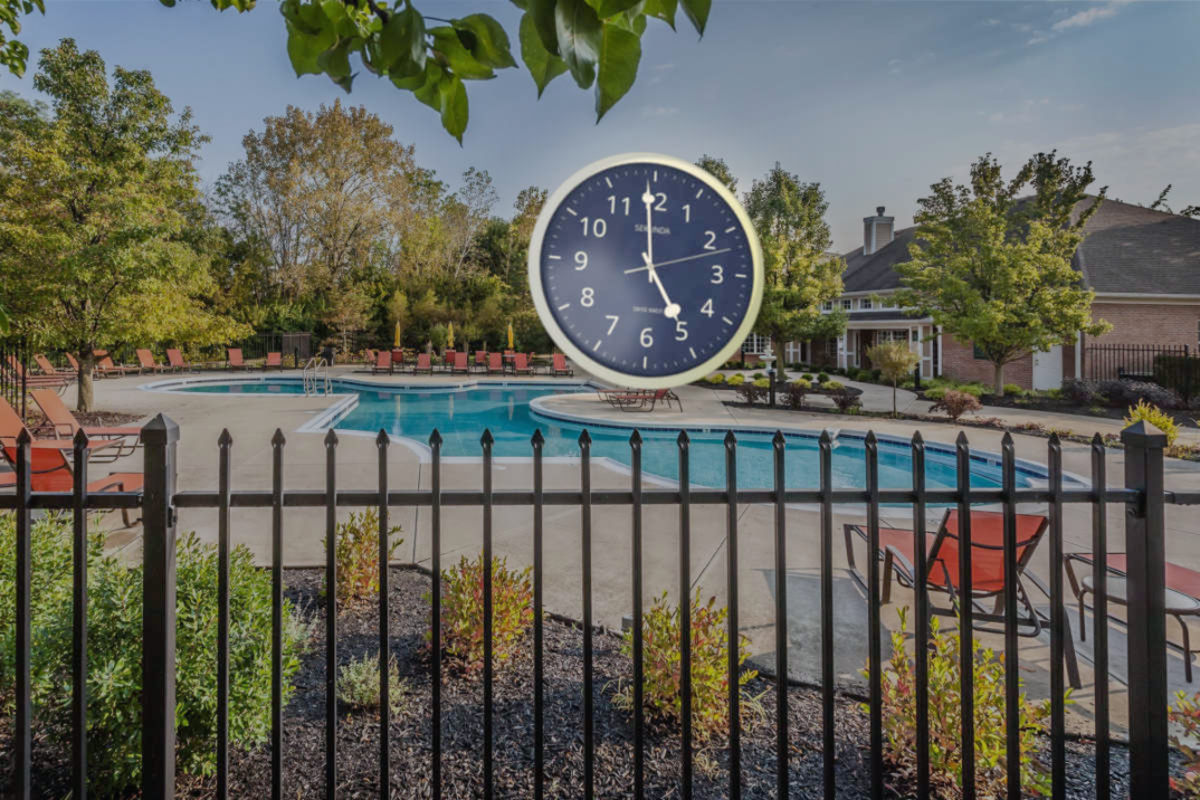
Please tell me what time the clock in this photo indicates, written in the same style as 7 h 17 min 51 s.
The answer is 4 h 59 min 12 s
